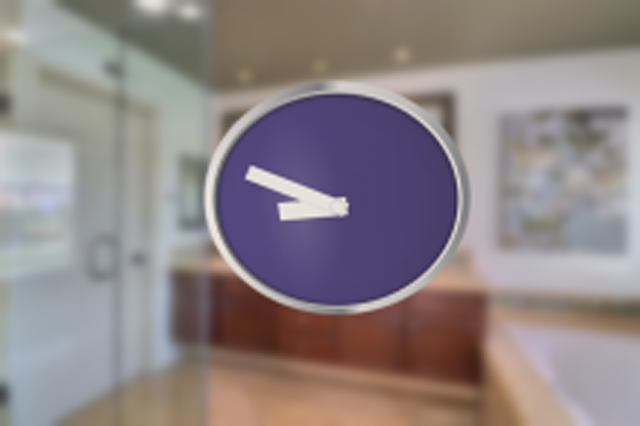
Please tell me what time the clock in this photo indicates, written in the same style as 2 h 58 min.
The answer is 8 h 49 min
